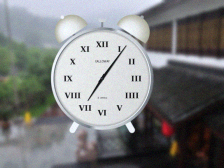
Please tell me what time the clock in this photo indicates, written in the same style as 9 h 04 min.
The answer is 7 h 06 min
